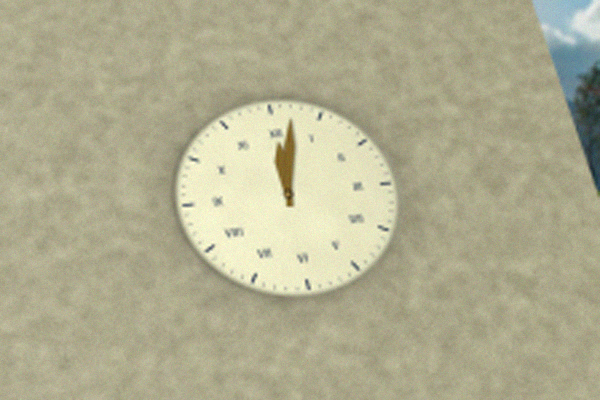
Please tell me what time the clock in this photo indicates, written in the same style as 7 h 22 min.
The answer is 12 h 02 min
